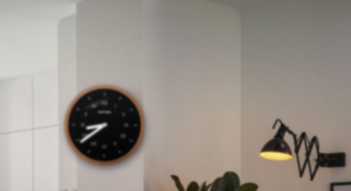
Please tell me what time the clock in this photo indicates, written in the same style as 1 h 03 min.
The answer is 8 h 39 min
